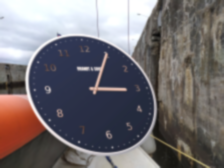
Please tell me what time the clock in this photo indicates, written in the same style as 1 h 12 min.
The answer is 3 h 05 min
